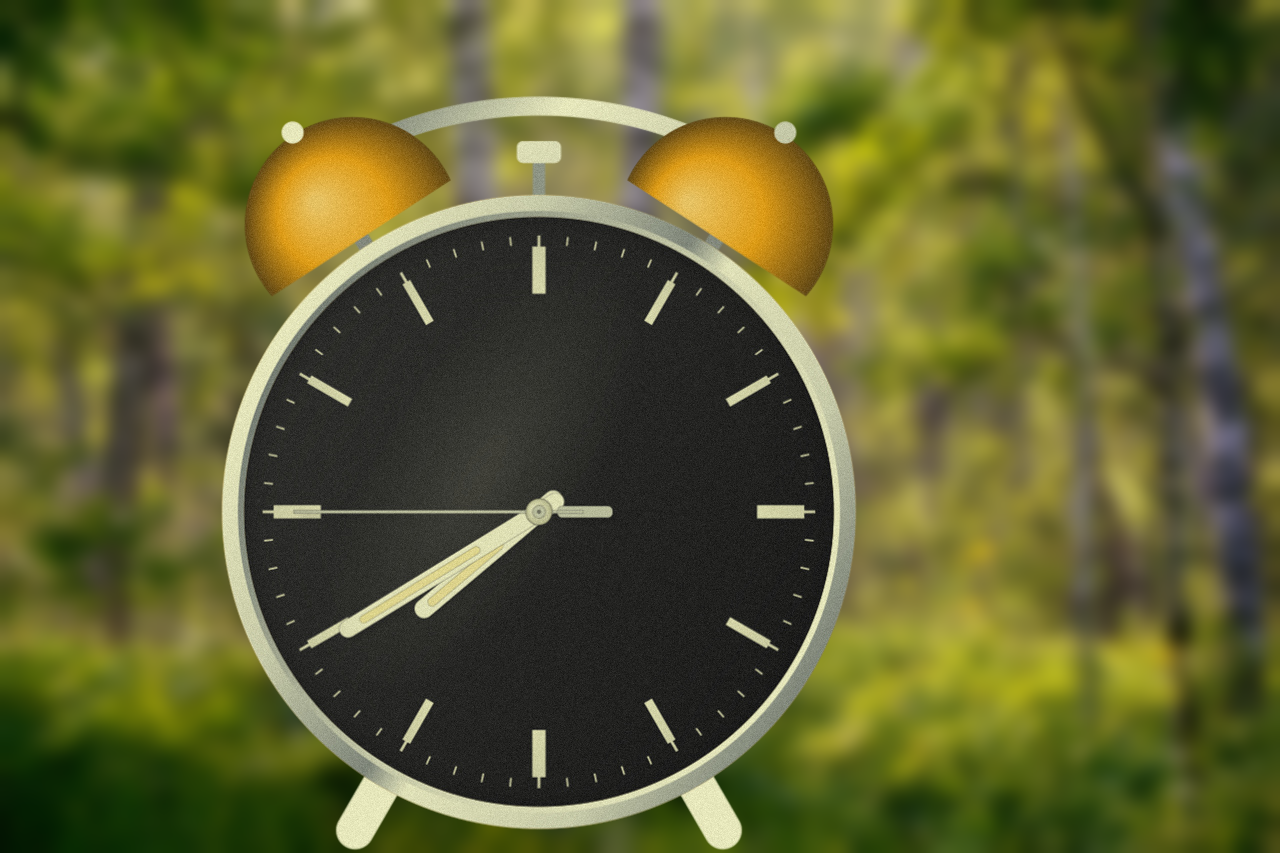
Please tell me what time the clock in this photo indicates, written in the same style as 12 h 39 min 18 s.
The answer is 7 h 39 min 45 s
